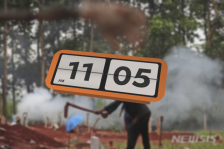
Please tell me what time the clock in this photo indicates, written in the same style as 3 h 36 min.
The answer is 11 h 05 min
